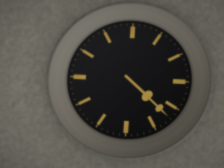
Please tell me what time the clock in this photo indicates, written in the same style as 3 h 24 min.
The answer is 4 h 22 min
